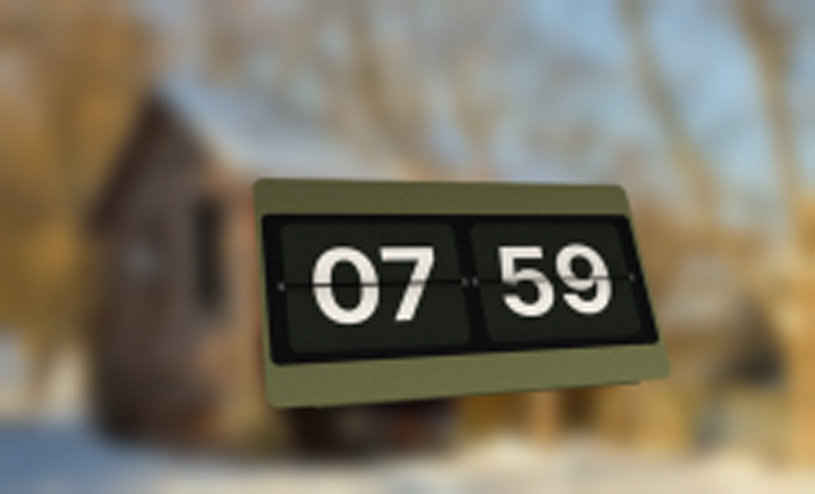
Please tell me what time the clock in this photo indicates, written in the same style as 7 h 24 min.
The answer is 7 h 59 min
